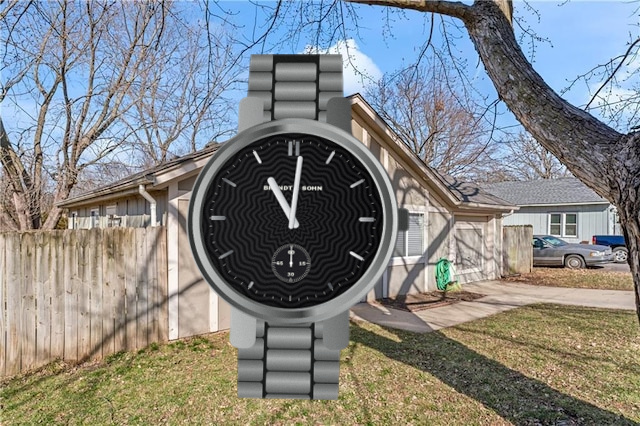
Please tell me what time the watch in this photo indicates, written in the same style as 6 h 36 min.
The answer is 11 h 01 min
